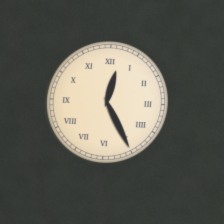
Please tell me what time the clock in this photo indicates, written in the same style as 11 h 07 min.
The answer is 12 h 25 min
